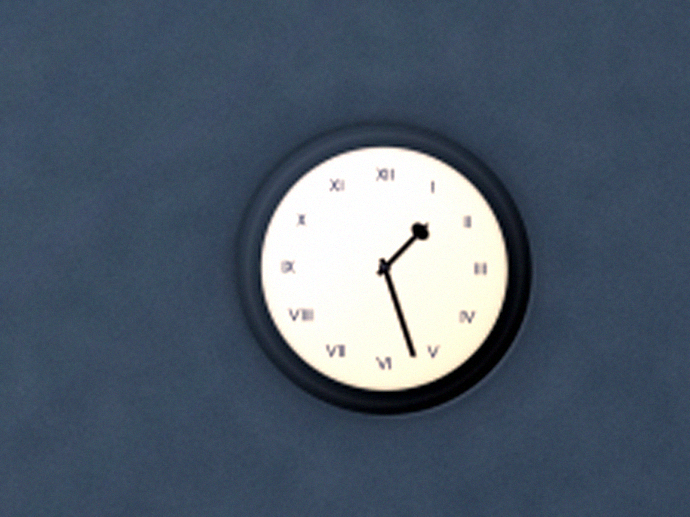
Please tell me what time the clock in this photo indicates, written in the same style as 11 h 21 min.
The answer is 1 h 27 min
